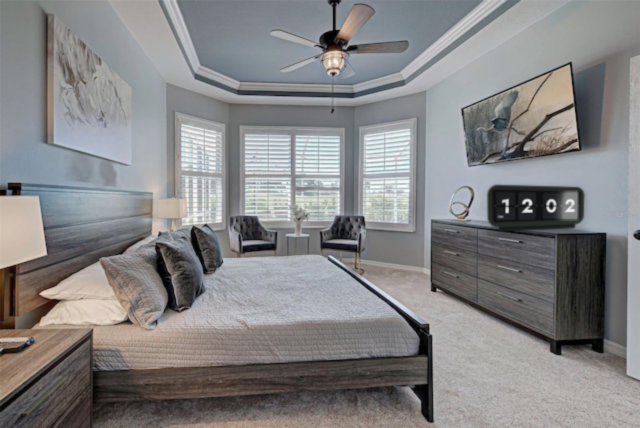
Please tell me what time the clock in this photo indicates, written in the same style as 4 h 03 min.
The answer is 12 h 02 min
